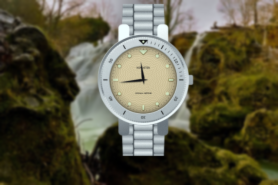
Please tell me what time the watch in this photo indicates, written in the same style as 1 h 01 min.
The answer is 11 h 44 min
